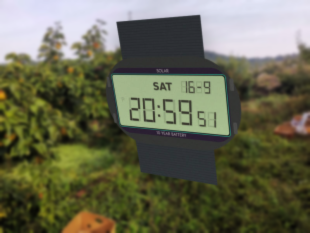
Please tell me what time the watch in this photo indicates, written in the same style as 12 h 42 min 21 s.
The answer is 20 h 59 min 51 s
